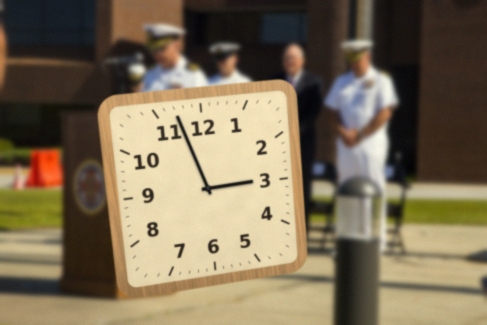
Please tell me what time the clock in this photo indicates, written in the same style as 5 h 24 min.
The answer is 2 h 57 min
